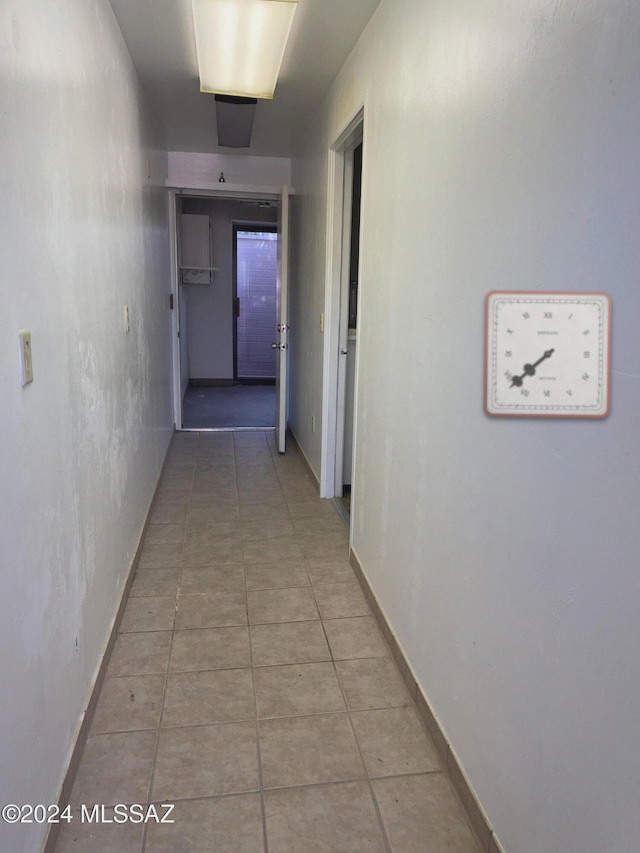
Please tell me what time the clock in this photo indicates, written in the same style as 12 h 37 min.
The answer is 7 h 38 min
